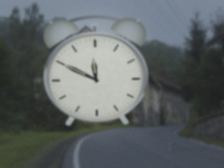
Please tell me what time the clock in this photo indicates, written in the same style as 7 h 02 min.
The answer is 11 h 50 min
